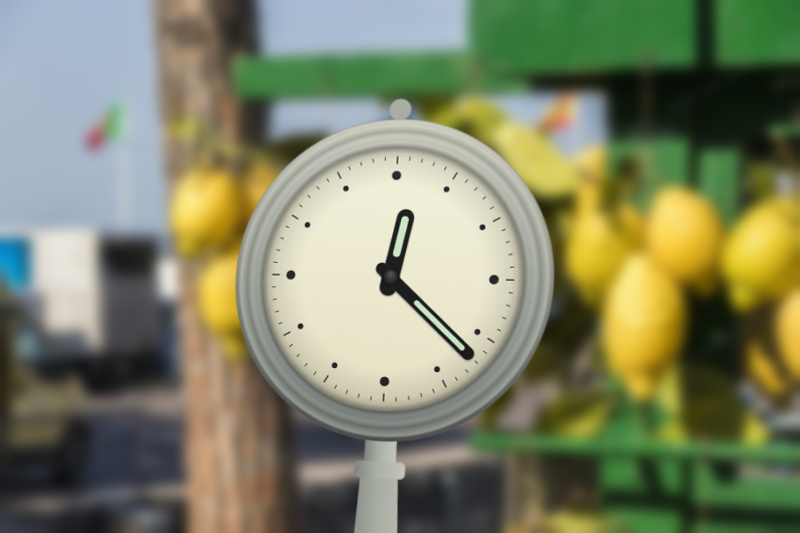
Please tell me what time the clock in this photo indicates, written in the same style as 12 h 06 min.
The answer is 12 h 22 min
